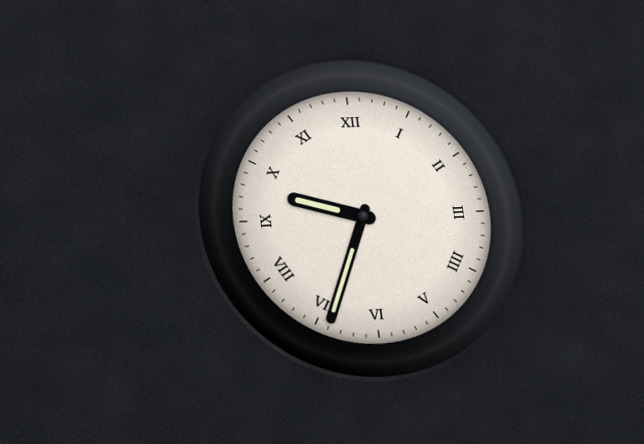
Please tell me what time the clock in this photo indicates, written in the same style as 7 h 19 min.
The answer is 9 h 34 min
